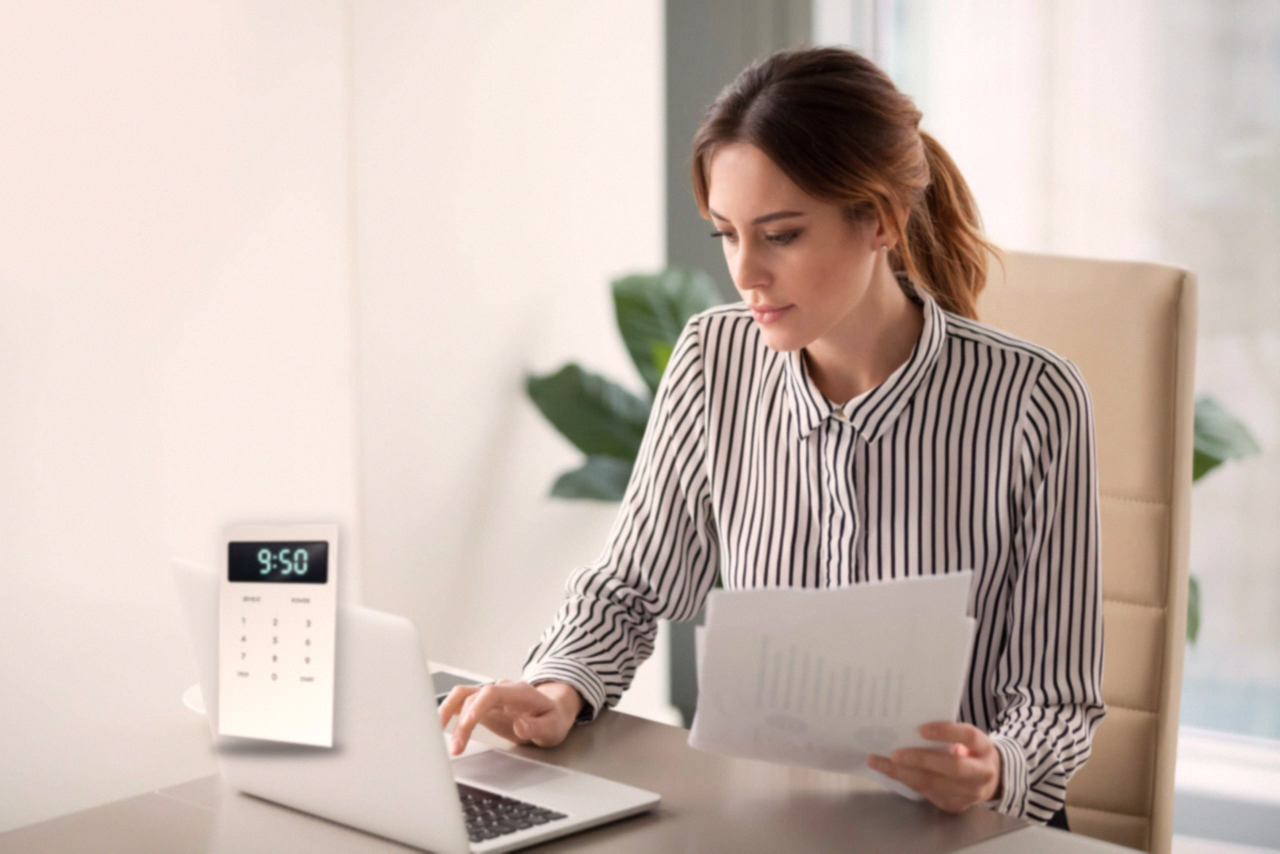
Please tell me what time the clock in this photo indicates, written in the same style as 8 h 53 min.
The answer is 9 h 50 min
